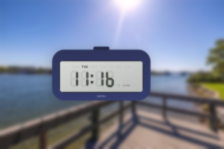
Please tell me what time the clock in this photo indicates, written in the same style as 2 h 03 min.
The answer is 11 h 16 min
